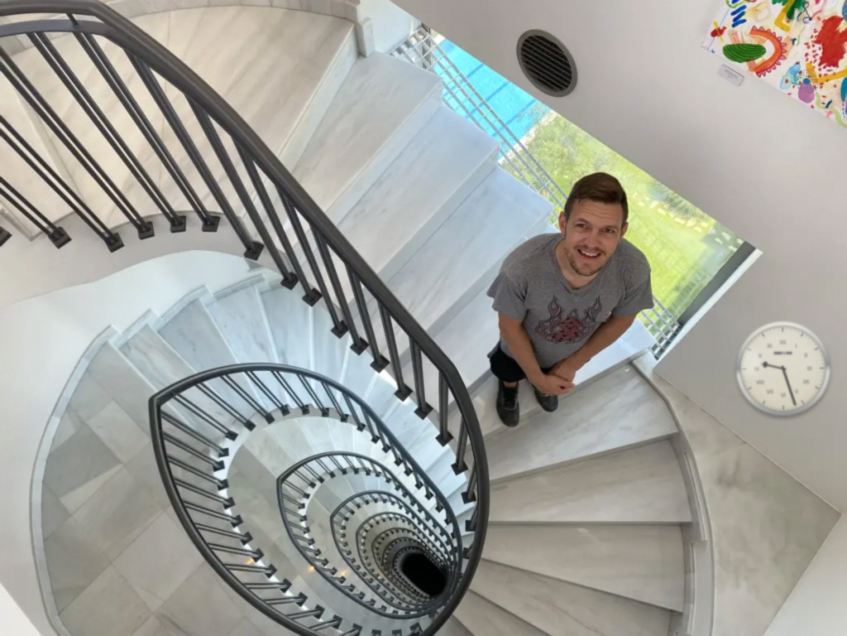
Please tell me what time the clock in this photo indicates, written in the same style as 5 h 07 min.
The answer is 9 h 27 min
